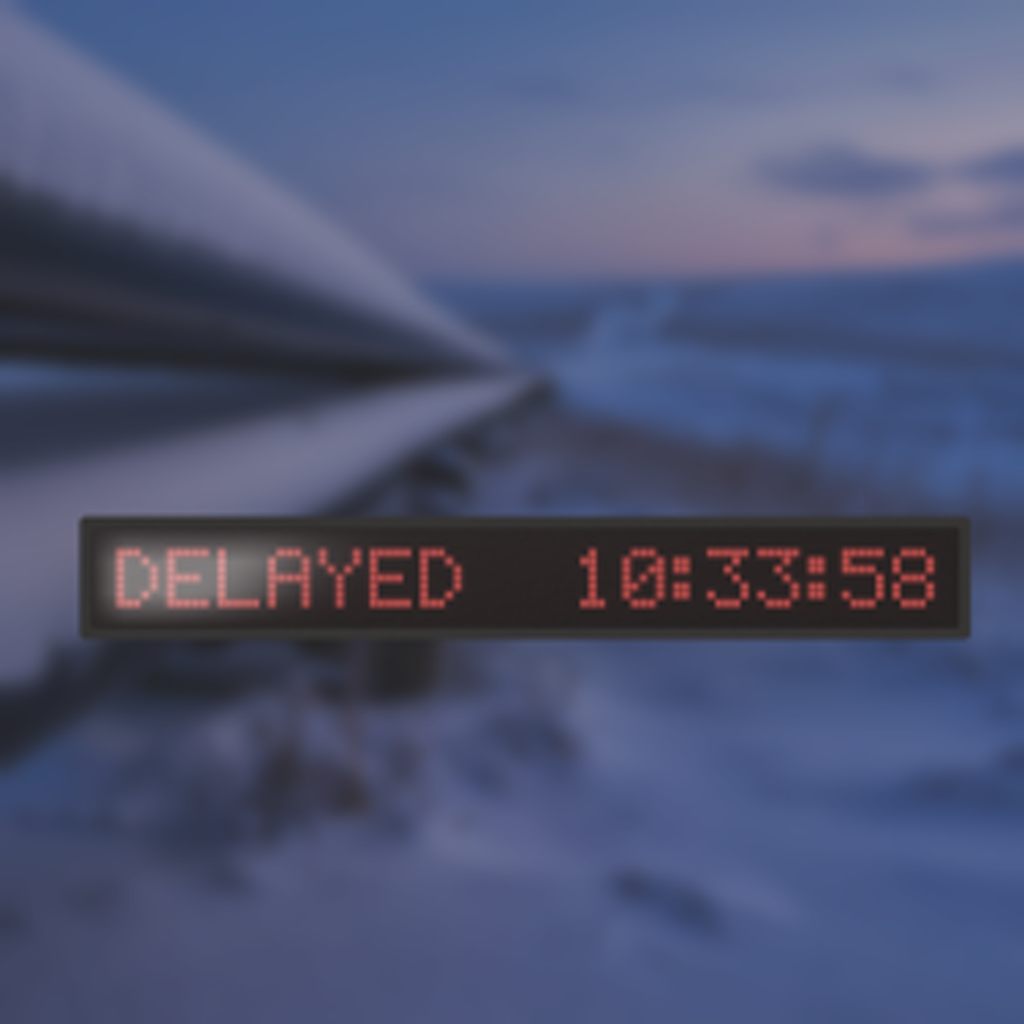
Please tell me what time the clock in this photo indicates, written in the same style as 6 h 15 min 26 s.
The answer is 10 h 33 min 58 s
